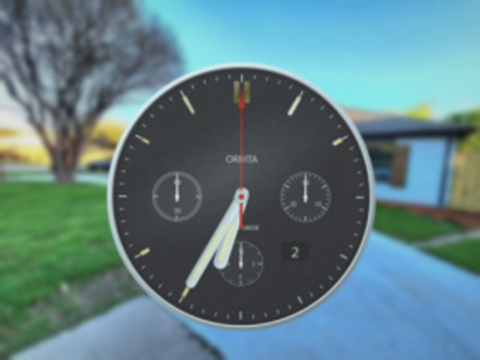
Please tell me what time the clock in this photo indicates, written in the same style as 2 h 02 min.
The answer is 6 h 35 min
